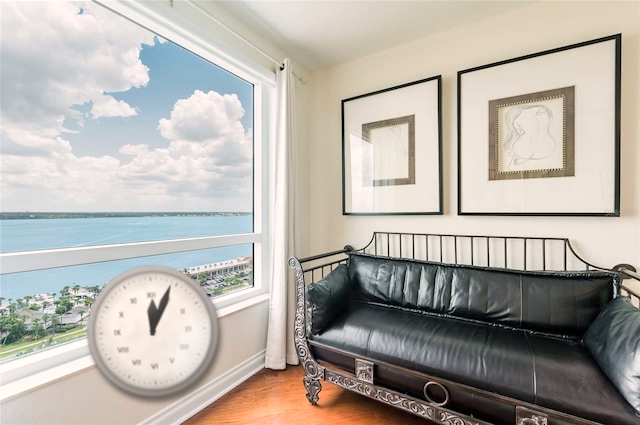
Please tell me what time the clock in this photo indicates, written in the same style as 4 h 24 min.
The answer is 12 h 04 min
